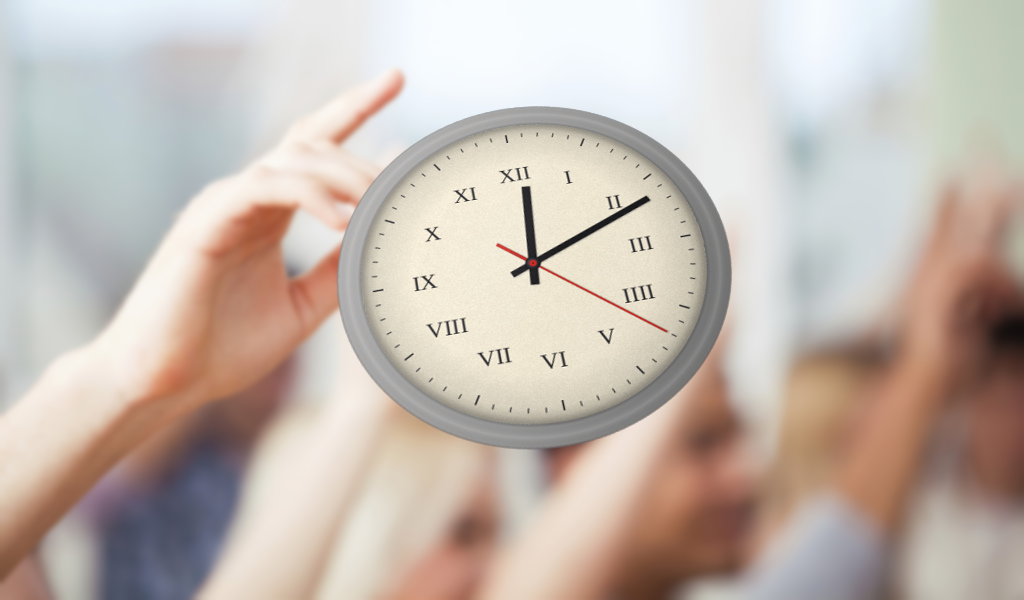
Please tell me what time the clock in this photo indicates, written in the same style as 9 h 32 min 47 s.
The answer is 12 h 11 min 22 s
